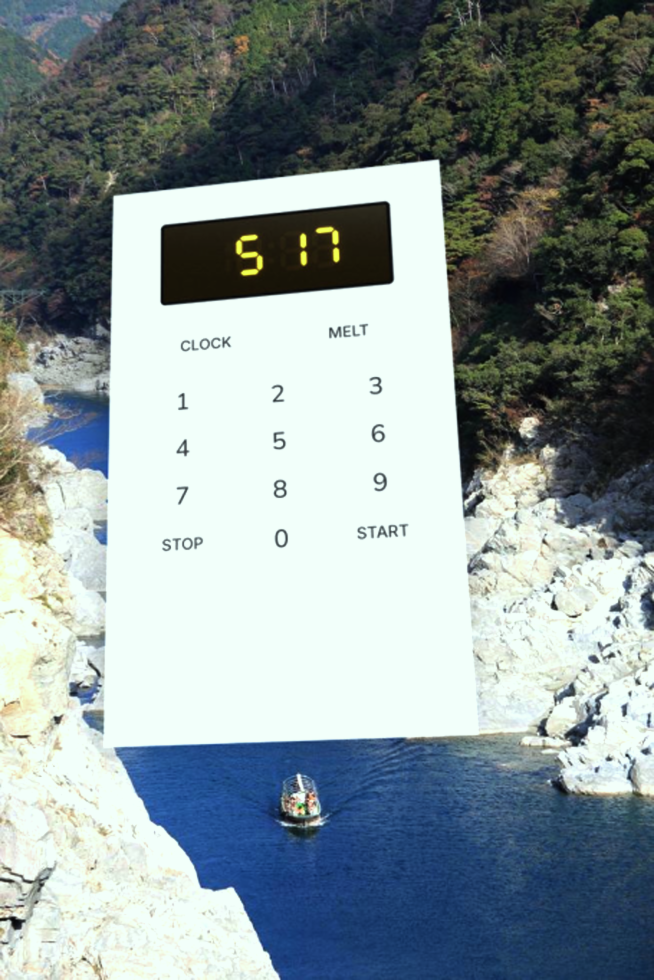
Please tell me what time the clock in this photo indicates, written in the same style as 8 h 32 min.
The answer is 5 h 17 min
